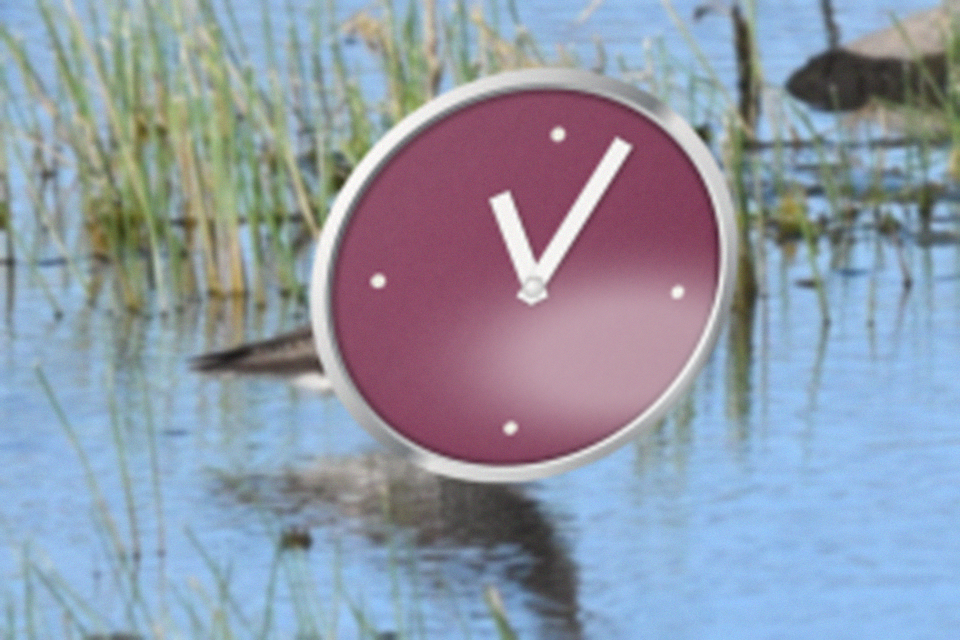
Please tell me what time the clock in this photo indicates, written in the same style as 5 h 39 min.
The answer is 11 h 04 min
